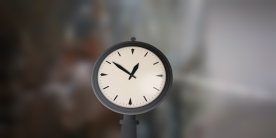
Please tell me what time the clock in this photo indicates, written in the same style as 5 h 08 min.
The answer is 12 h 51 min
